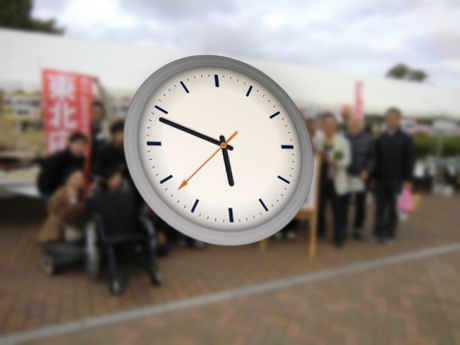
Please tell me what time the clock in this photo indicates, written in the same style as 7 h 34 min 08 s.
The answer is 5 h 48 min 38 s
